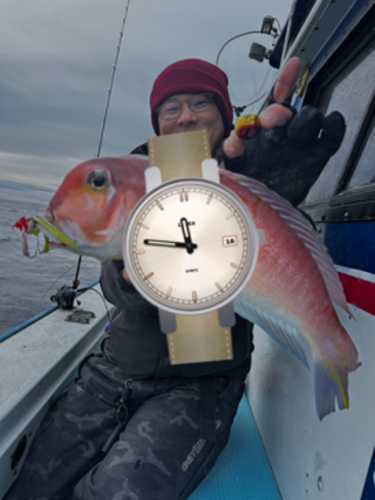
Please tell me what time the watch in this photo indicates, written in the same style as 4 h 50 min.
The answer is 11 h 47 min
